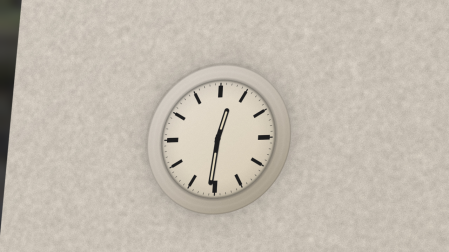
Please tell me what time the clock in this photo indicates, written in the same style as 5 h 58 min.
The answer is 12 h 31 min
